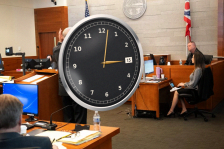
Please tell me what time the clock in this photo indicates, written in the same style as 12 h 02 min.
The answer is 3 h 02 min
